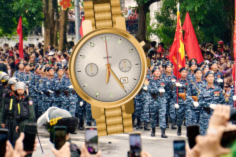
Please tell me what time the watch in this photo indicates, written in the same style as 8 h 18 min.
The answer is 6 h 25 min
